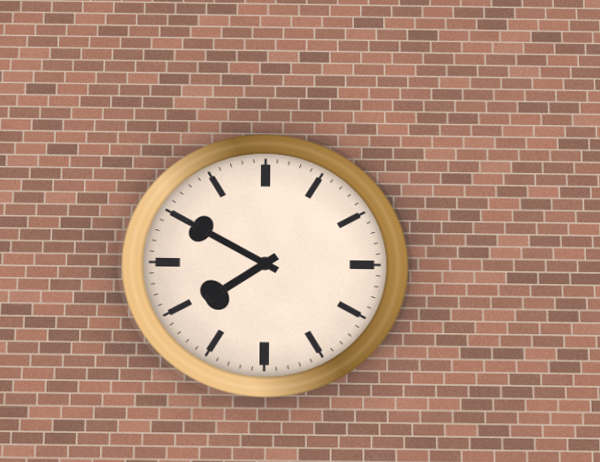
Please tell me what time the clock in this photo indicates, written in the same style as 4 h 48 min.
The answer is 7 h 50 min
